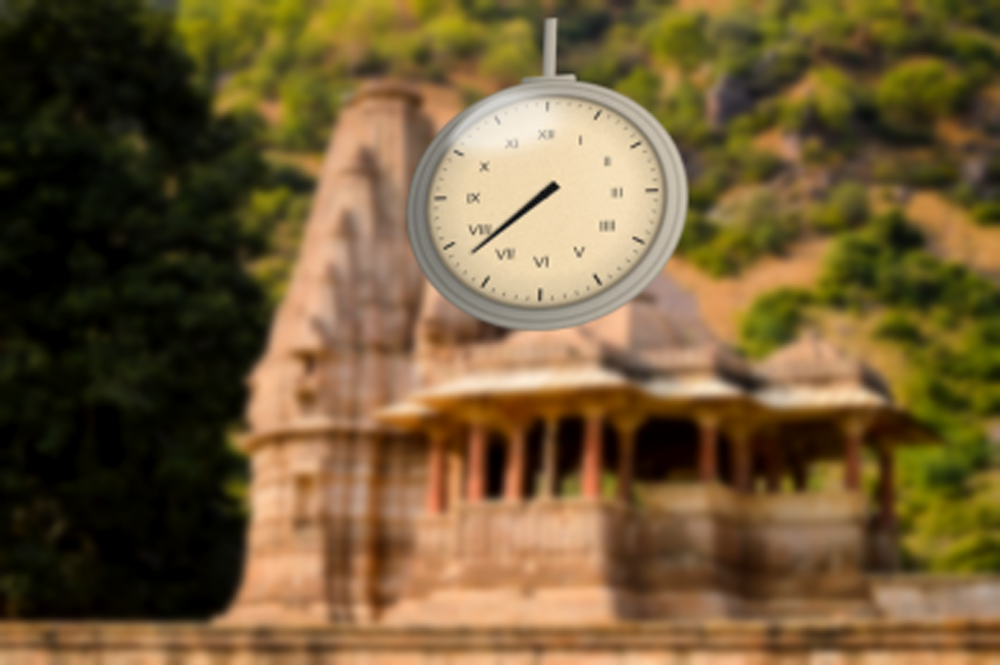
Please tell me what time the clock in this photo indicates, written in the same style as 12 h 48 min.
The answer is 7 h 38 min
